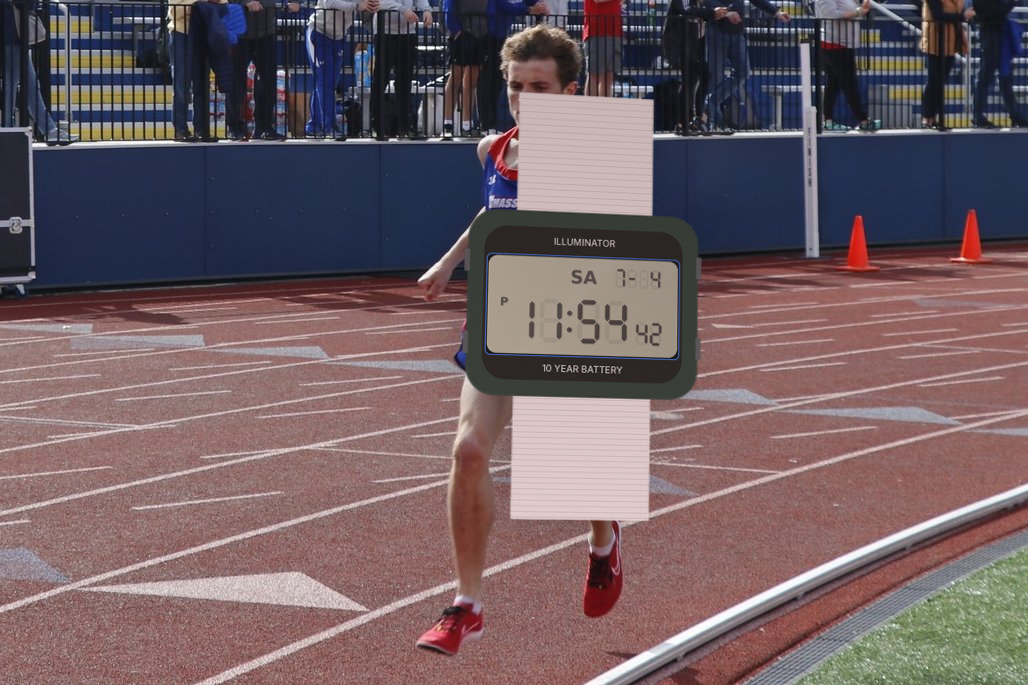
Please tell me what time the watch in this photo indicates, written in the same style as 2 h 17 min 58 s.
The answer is 11 h 54 min 42 s
